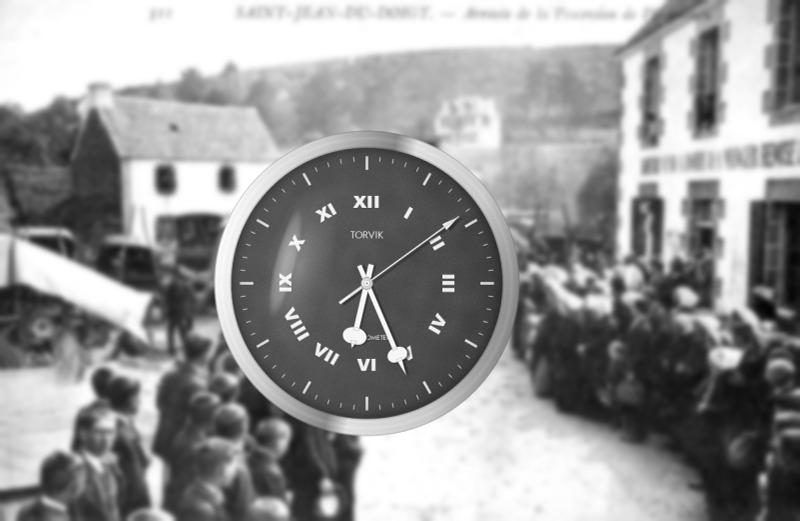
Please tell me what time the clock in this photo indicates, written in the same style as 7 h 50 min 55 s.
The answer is 6 h 26 min 09 s
